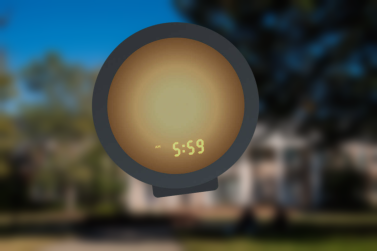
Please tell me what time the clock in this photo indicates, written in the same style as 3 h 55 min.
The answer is 5 h 59 min
